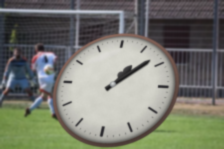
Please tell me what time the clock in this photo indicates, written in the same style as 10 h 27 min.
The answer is 1 h 08 min
